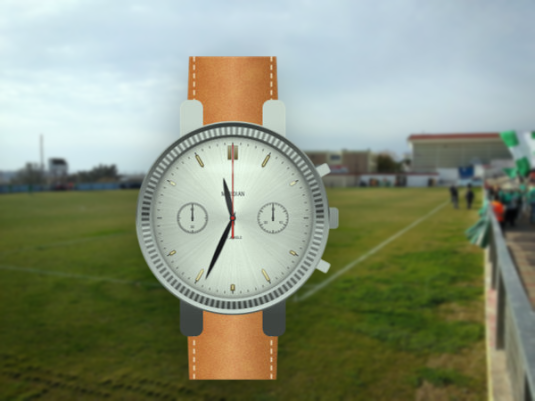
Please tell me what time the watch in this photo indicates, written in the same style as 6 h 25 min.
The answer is 11 h 34 min
